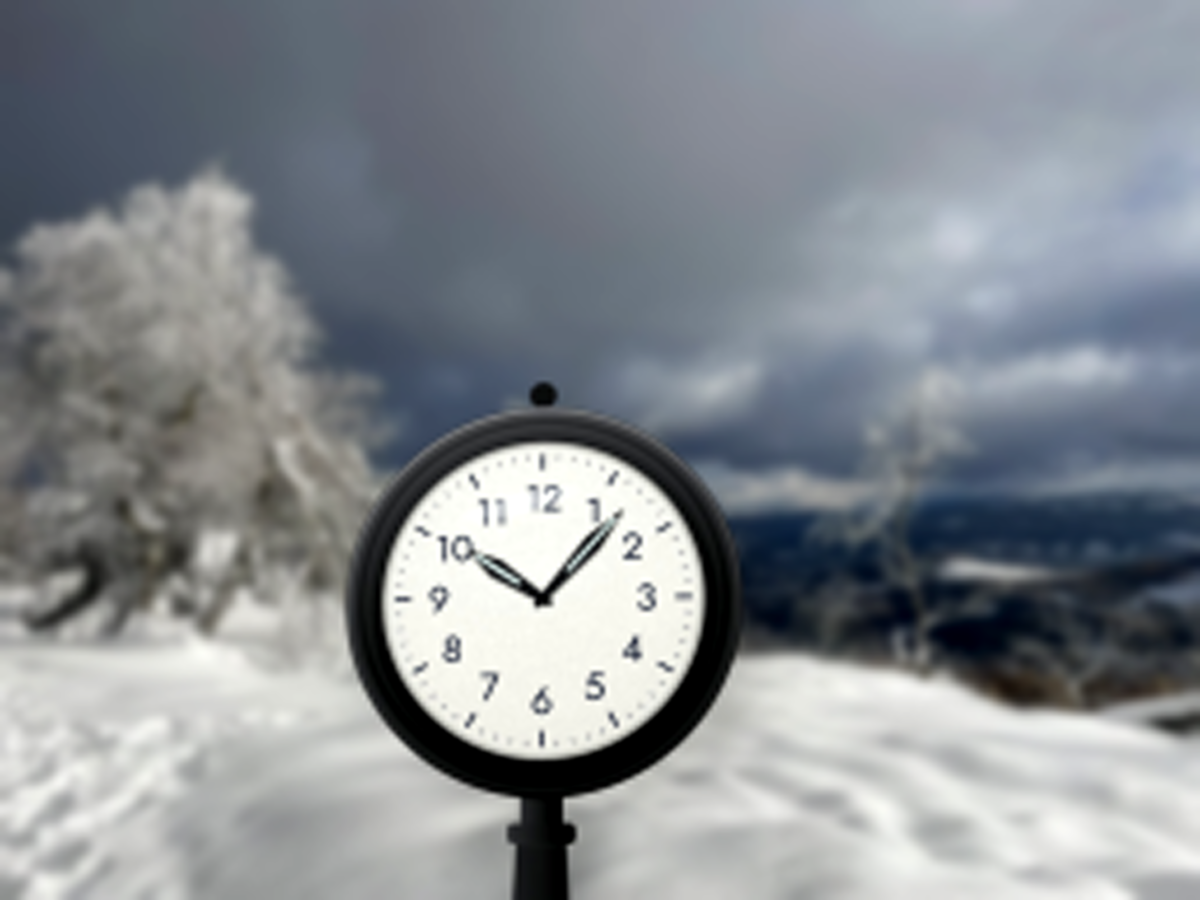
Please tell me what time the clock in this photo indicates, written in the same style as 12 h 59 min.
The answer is 10 h 07 min
